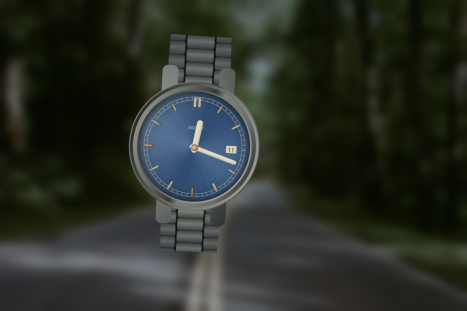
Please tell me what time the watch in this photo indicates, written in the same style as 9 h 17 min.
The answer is 12 h 18 min
